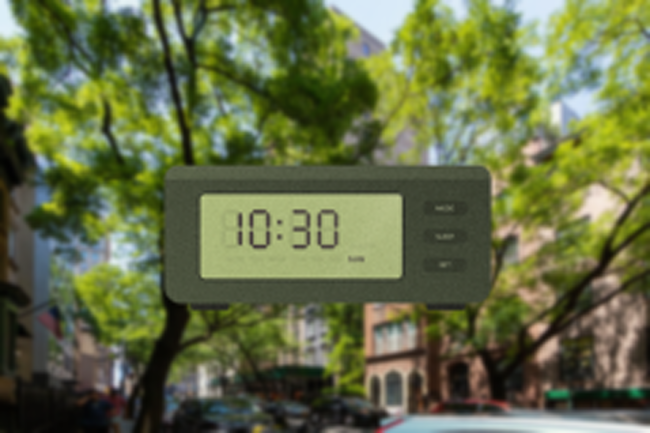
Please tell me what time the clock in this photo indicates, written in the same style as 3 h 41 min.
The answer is 10 h 30 min
